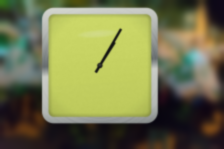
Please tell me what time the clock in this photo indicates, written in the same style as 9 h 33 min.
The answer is 1 h 05 min
